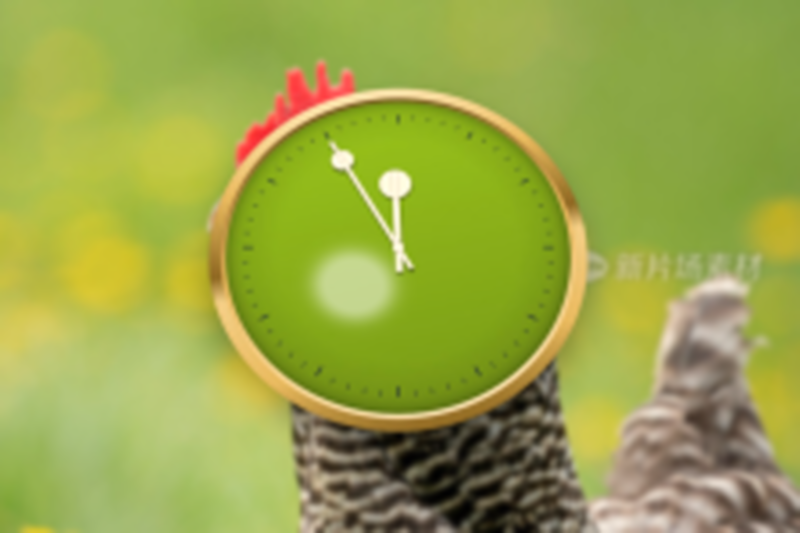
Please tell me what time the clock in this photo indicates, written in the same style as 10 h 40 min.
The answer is 11 h 55 min
